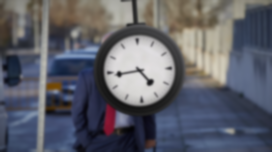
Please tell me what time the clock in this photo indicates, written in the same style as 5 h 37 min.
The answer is 4 h 44 min
